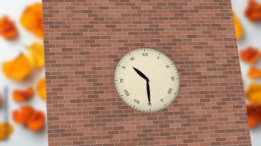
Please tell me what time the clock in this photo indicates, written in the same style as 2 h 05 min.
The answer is 10 h 30 min
